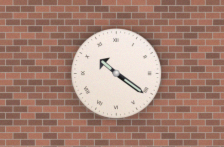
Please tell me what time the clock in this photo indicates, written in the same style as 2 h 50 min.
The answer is 10 h 21 min
